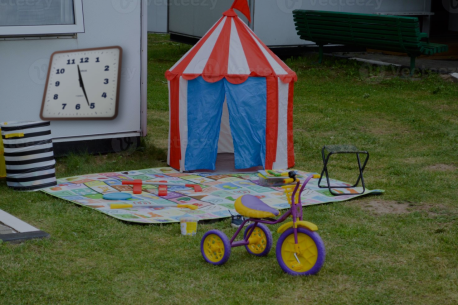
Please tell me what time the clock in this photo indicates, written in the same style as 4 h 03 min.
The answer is 11 h 26 min
